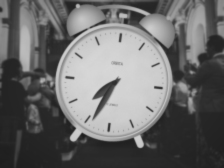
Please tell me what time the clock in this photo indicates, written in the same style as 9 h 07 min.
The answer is 7 h 34 min
